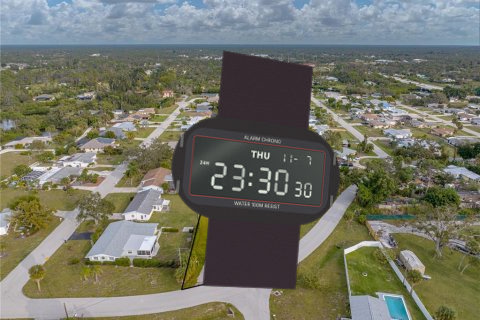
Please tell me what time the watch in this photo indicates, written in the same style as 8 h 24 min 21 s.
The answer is 23 h 30 min 30 s
